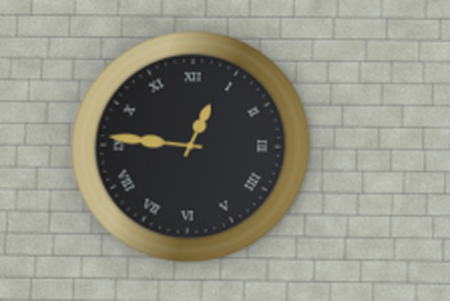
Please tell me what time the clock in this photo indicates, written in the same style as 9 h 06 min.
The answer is 12 h 46 min
